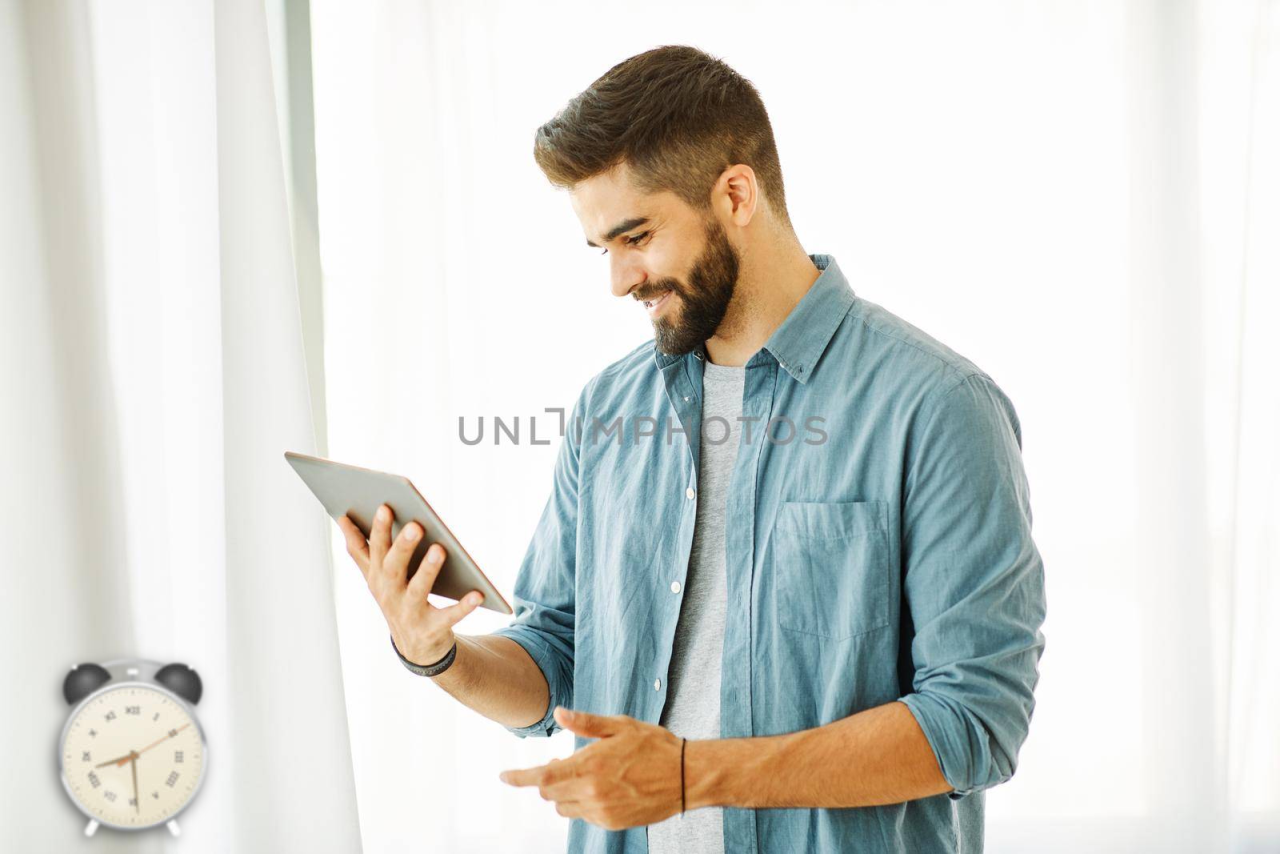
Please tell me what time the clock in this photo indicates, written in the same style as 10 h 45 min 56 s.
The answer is 8 h 29 min 10 s
